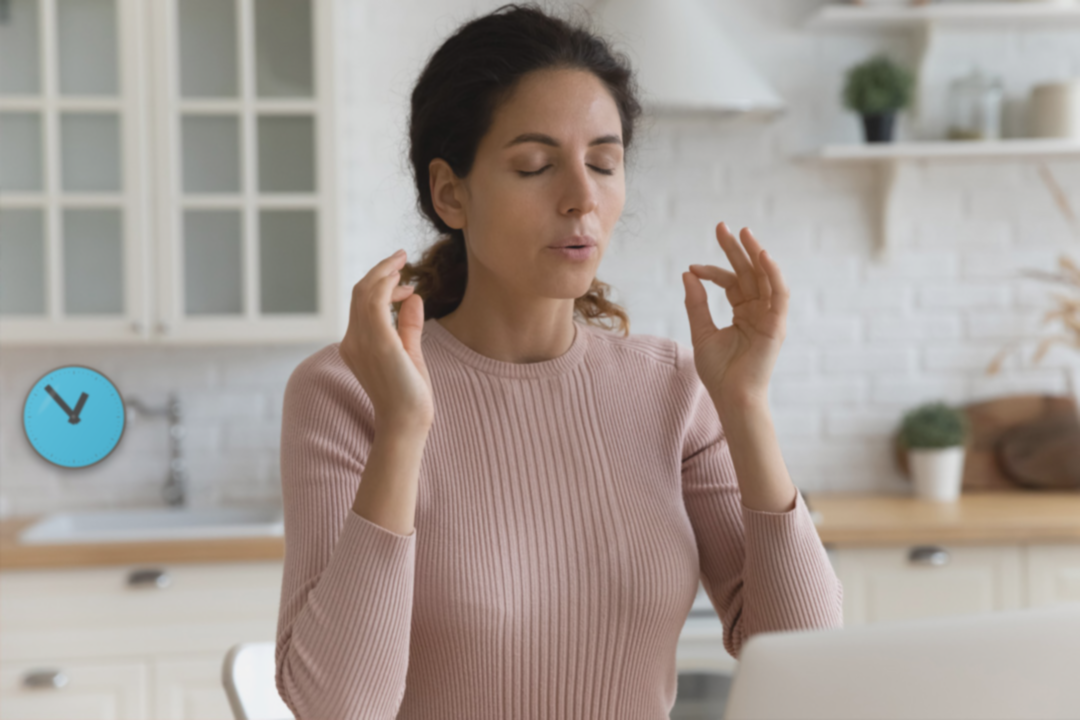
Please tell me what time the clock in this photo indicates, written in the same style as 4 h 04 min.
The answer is 12 h 53 min
